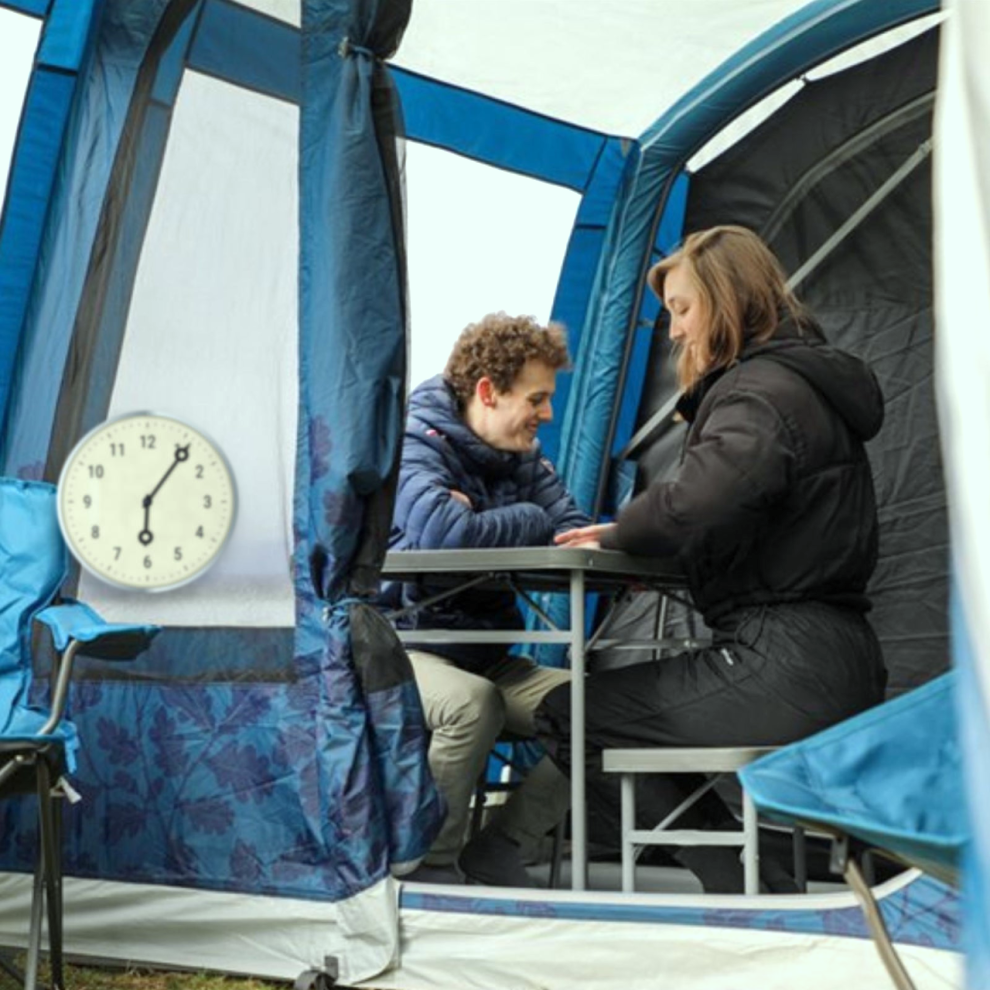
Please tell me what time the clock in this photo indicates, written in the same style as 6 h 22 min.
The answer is 6 h 06 min
